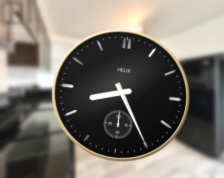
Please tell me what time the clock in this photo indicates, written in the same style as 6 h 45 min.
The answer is 8 h 25 min
